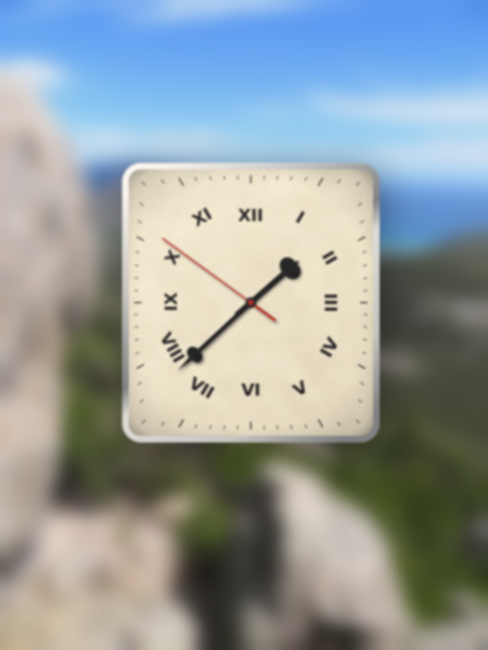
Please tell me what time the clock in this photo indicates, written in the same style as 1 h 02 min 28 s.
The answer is 1 h 37 min 51 s
